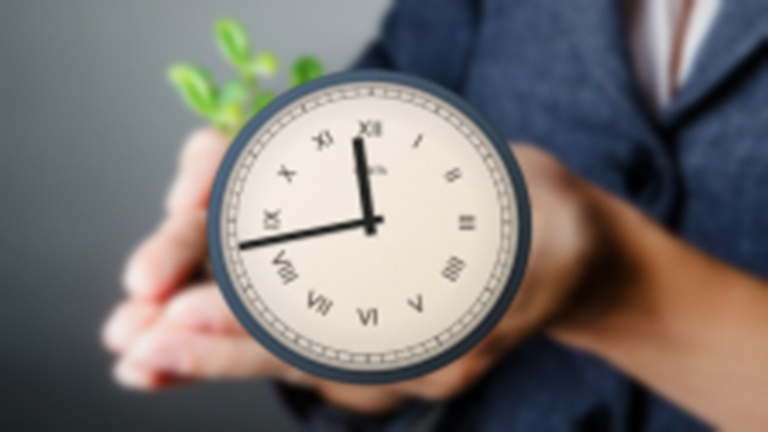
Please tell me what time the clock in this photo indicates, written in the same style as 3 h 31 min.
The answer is 11 h 43 min
